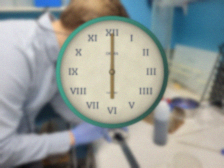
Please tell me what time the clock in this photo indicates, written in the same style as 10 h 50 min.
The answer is 6 h 00 min
